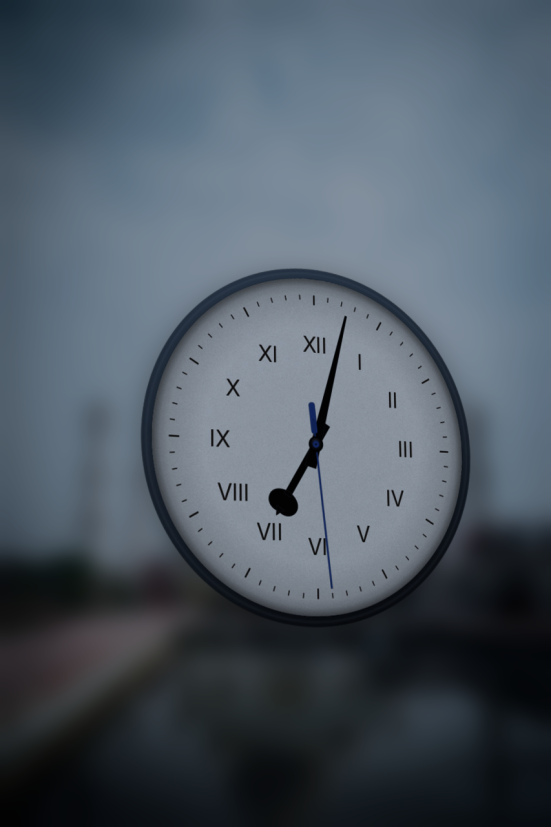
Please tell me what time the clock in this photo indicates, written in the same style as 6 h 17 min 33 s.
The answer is 7 h 02 min 29 s
